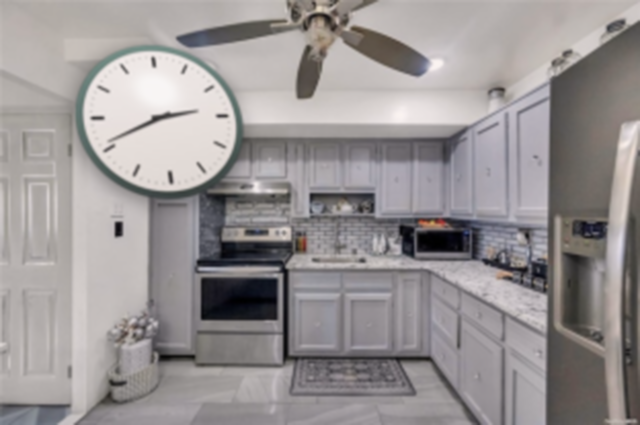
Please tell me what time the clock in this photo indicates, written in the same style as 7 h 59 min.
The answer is 2 h 41 min
